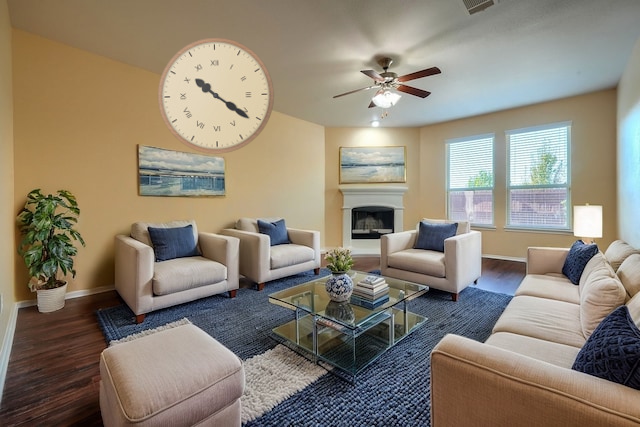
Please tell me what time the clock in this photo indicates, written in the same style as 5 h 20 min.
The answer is 10 h 21 min
